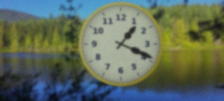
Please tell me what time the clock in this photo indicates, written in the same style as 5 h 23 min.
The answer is 1 h 19 min
